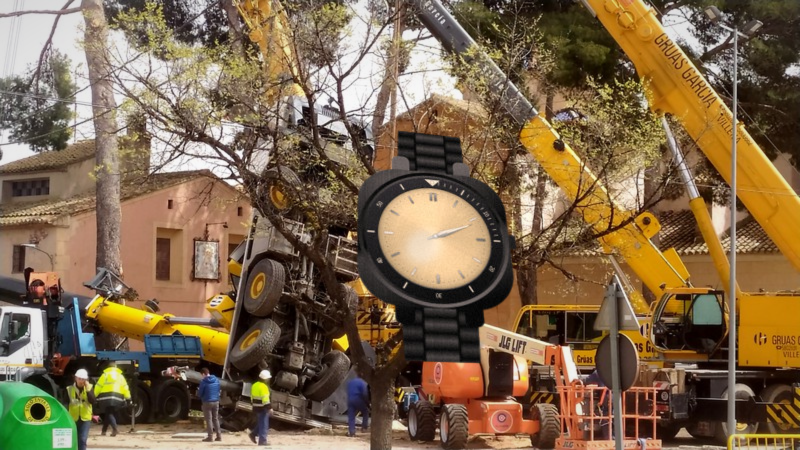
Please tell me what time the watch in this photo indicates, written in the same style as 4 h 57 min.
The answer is 2 h 11 min
